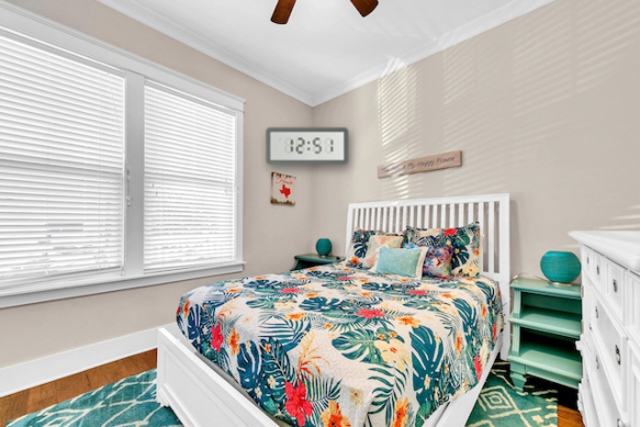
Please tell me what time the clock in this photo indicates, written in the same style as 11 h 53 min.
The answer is 12 h 51 min
